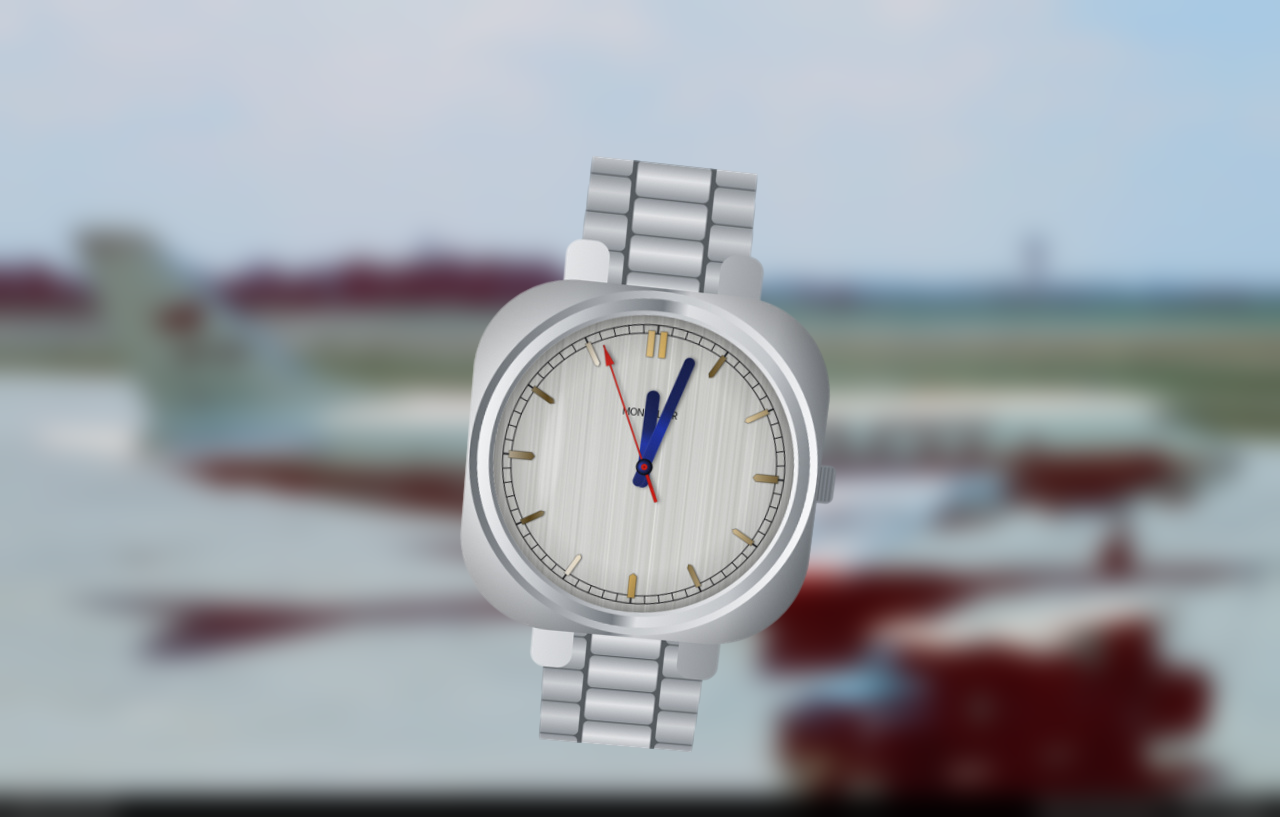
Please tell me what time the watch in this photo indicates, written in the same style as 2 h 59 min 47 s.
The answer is 12 h 02 min 56 s
